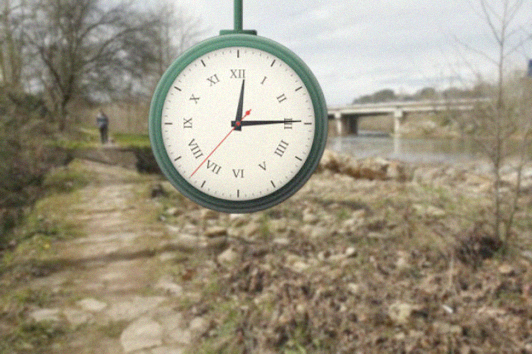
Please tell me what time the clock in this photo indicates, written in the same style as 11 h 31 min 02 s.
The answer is 12 h 14 min 37 s
